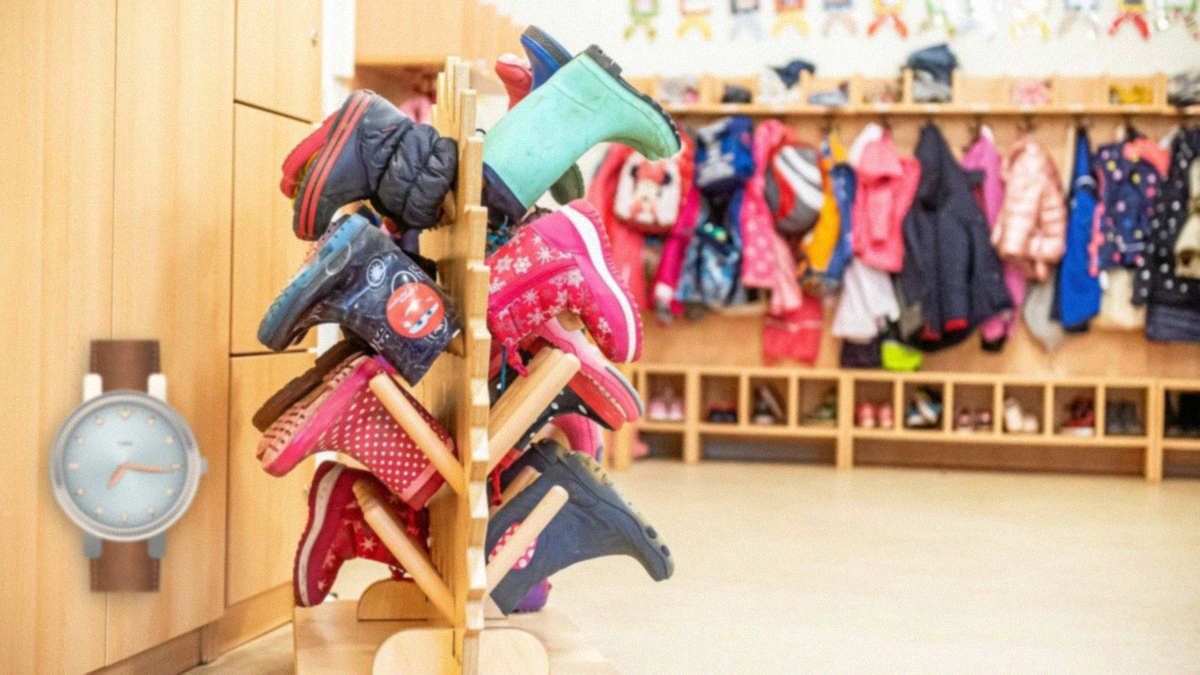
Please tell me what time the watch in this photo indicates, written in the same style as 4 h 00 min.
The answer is 7 h 16 min
